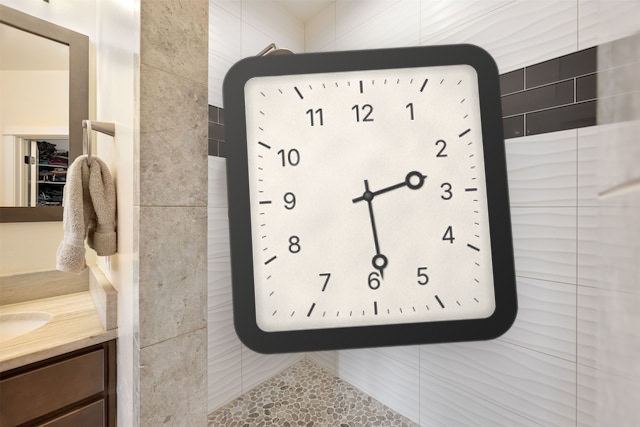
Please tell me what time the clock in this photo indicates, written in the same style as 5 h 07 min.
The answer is 2 h 29 min
